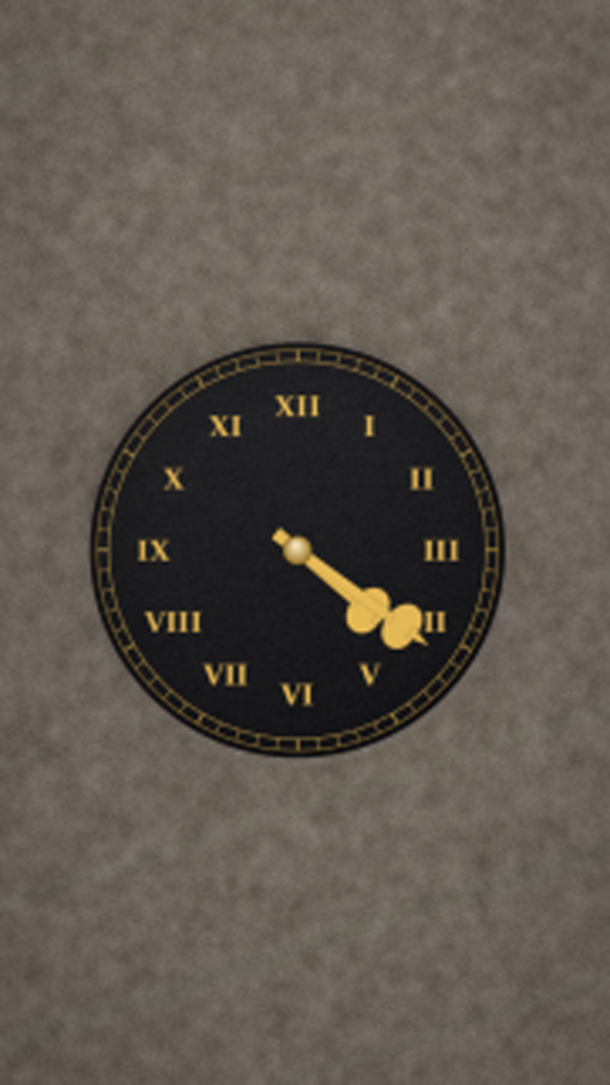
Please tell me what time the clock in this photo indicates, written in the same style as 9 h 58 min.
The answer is 4 h 21 min
